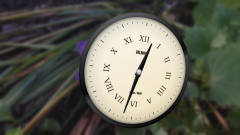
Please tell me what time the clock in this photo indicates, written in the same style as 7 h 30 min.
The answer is 12 h 32 min
